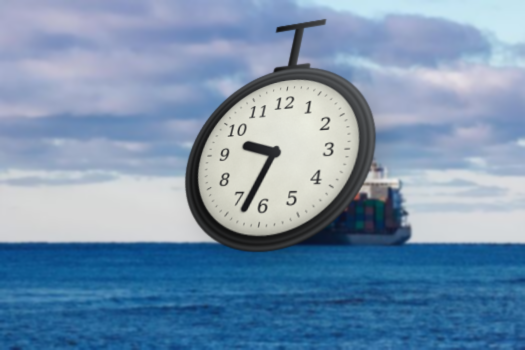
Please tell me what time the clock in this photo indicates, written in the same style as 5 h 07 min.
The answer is 9 h 33 min
